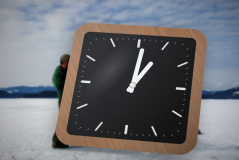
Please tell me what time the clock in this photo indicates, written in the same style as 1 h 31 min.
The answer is 1 h 01 min
